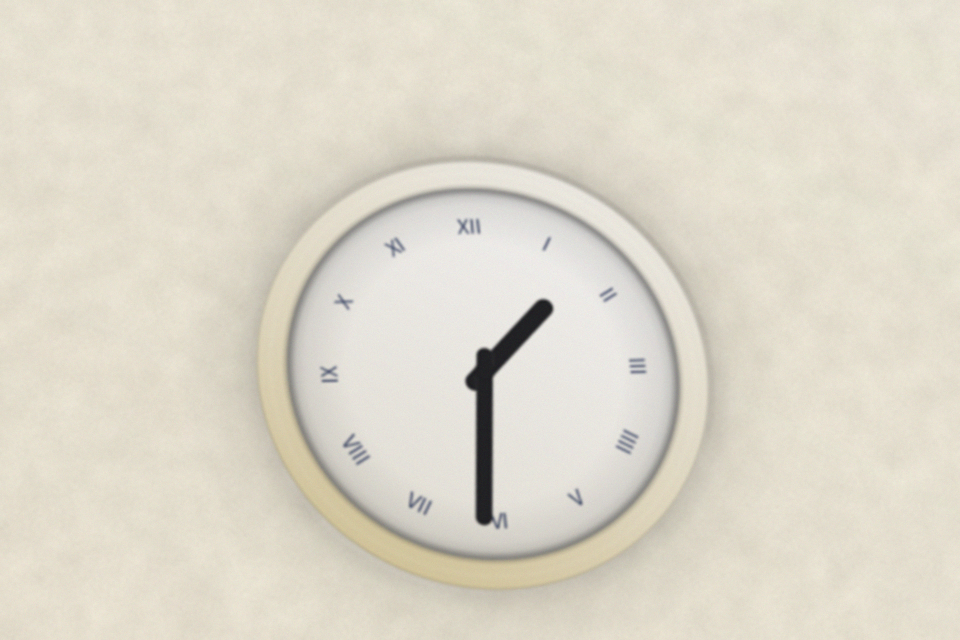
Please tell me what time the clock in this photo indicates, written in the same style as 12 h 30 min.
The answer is 1 h 31 min
